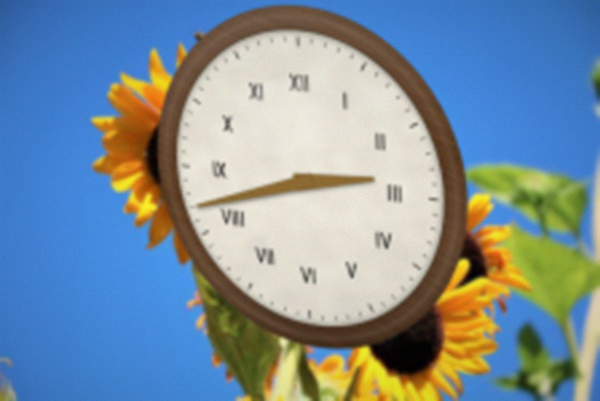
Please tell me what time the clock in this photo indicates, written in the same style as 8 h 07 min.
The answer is 2 h 42 min
